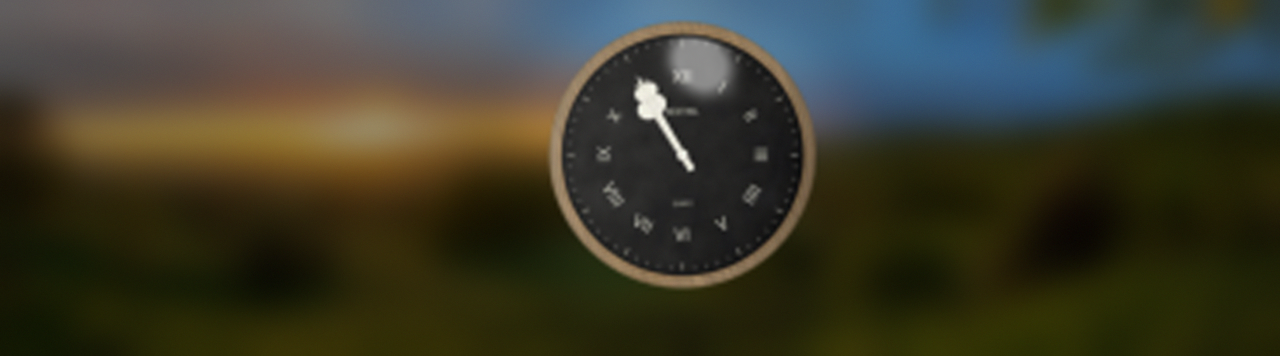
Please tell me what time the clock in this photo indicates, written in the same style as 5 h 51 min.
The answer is 10 h 55 min
